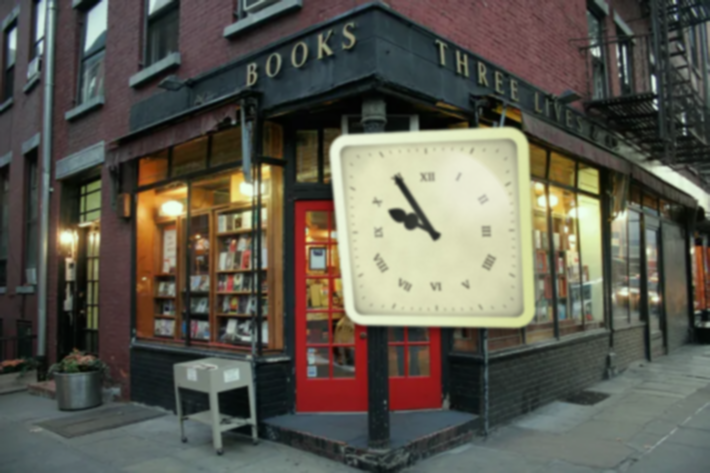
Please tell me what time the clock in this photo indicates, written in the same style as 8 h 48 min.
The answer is 9 h 55 min
